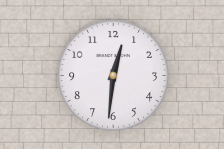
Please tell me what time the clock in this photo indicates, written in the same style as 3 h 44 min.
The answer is 12 h 31 min
